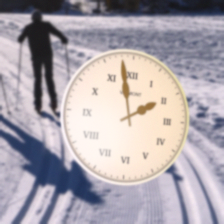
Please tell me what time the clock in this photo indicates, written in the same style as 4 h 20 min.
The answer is 1 h 58 min
